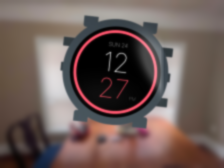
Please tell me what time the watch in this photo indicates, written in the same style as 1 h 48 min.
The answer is 12 h 27 min
